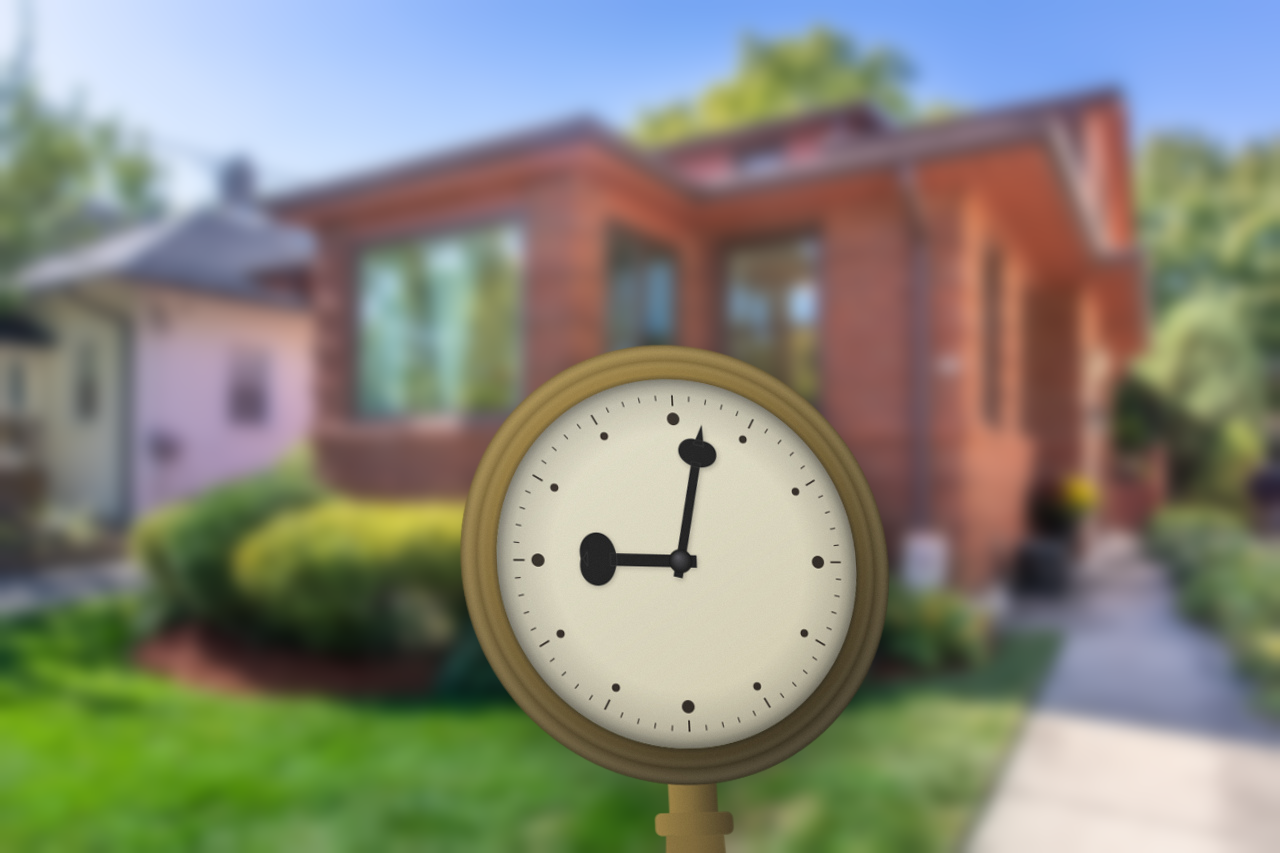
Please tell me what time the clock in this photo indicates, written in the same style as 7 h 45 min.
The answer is 9 h 02 min
